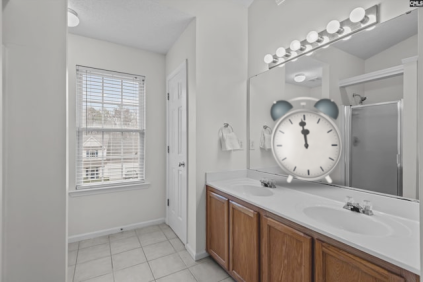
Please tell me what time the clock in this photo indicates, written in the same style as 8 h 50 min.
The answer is 11 h 59 min
